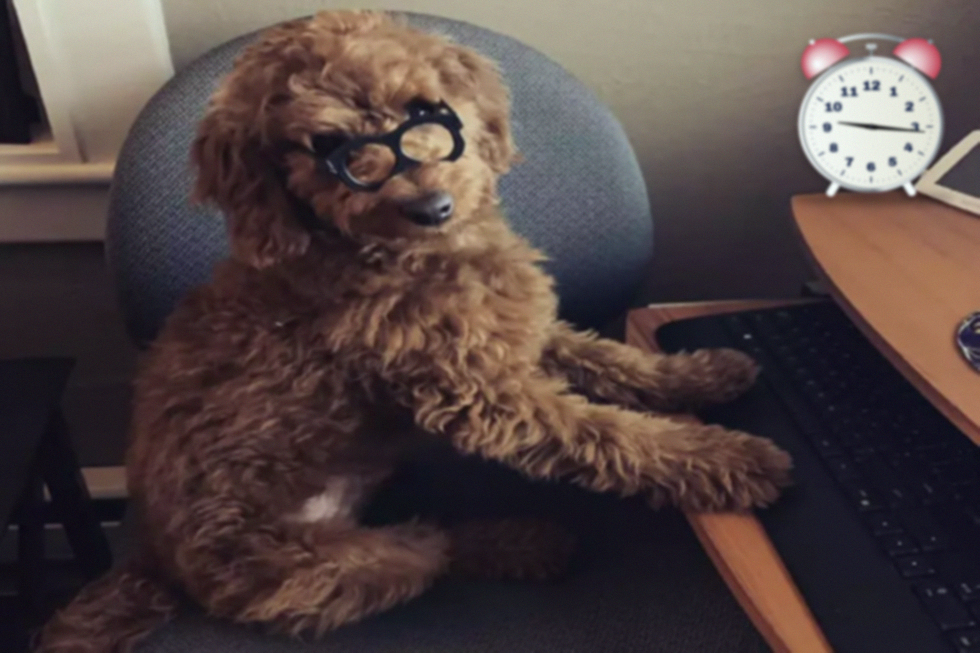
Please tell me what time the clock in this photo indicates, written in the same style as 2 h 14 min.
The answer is 9 h 16 min
